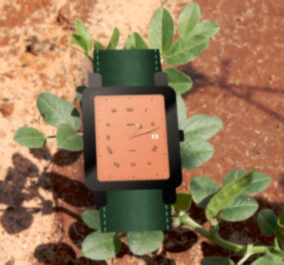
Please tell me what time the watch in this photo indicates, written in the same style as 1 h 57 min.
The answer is 1 h 12 min
